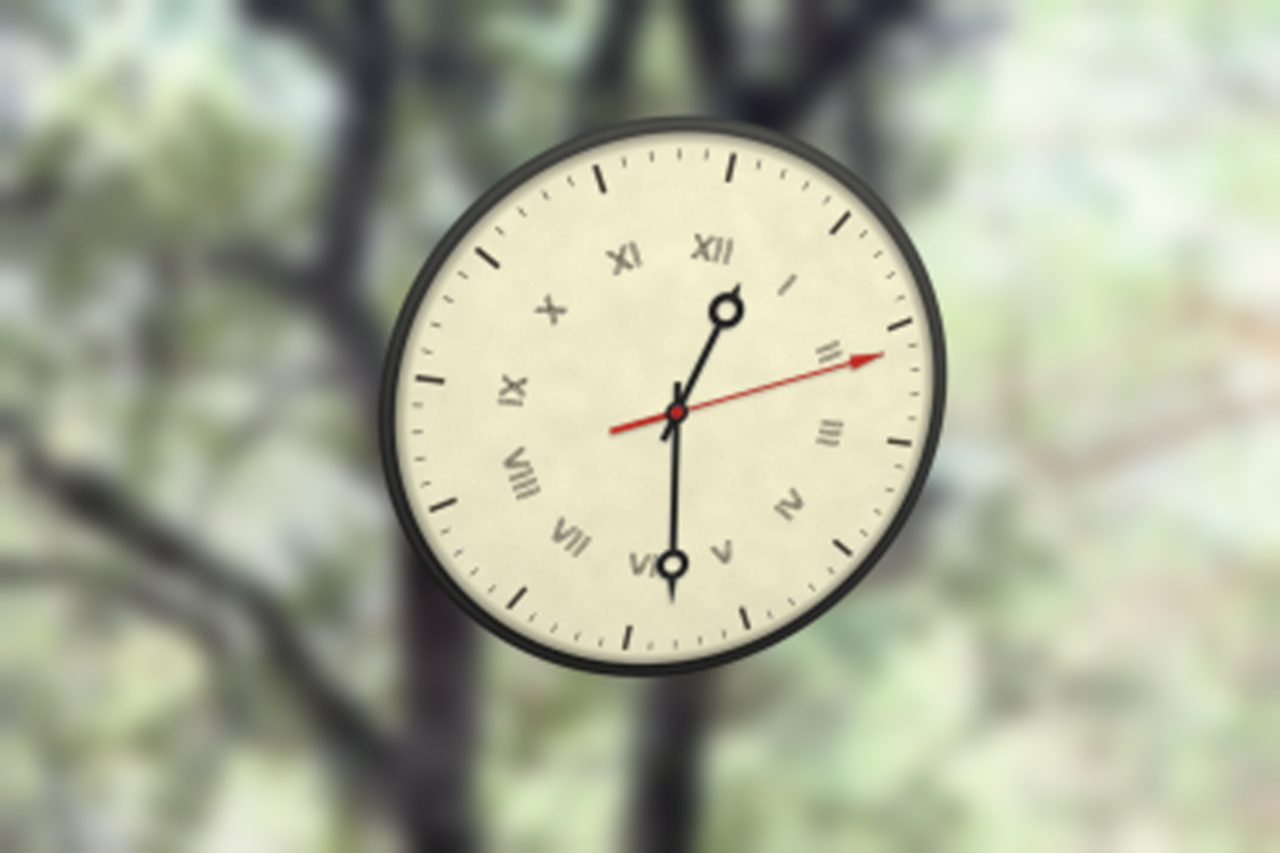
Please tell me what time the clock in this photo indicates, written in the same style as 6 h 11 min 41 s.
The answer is 12 h 28 min 11 s
